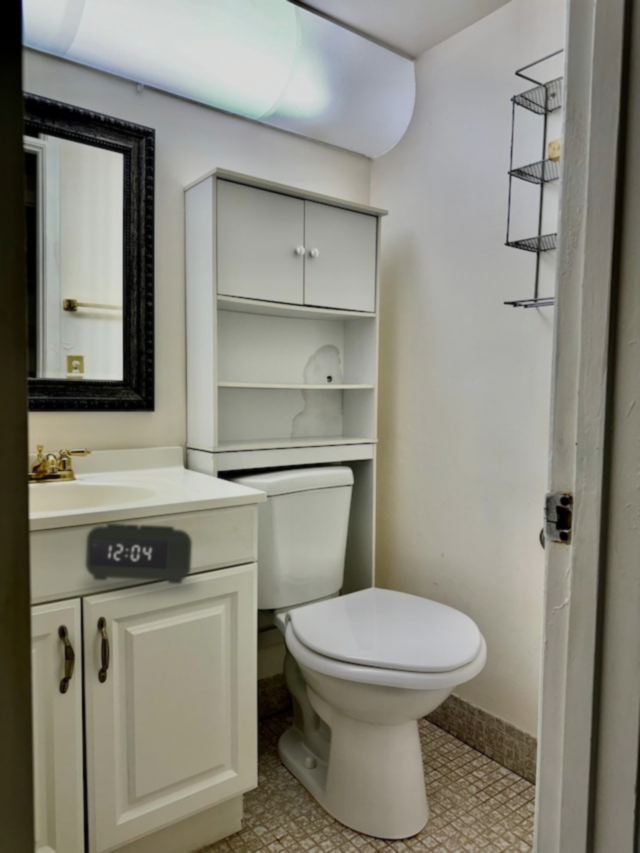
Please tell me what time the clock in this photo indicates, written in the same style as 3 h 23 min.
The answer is 12 h 04 min
